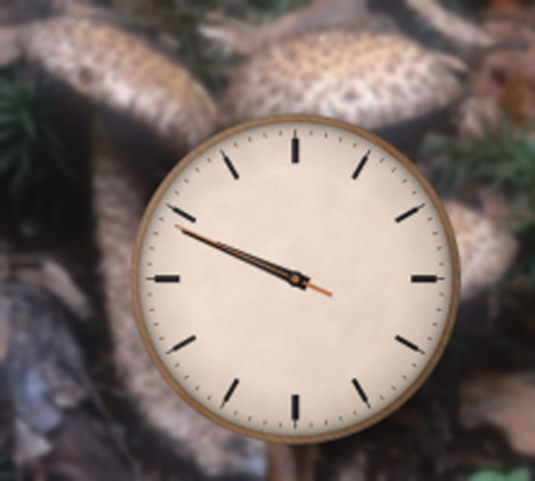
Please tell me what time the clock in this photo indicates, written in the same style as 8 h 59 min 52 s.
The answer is 9 h 48 min 49 s
